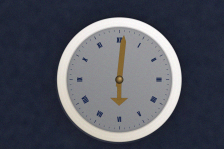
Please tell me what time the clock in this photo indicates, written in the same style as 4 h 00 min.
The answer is 6 h 01 min
